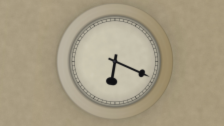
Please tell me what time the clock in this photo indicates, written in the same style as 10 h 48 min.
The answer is 6 h 19 min
